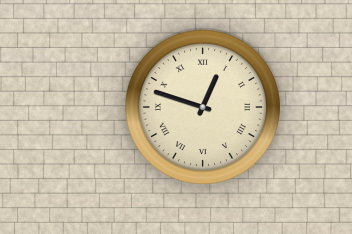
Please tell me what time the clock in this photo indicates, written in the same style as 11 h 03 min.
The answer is 12 h 48 min
